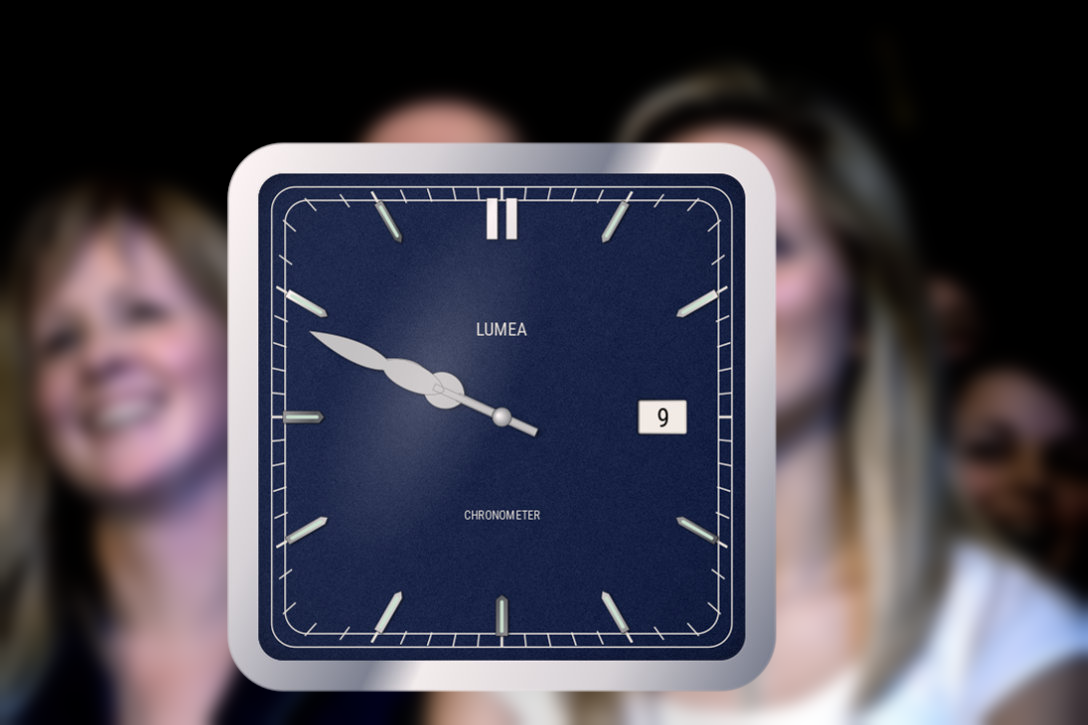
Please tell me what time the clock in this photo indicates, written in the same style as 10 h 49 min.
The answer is 9 h 49 min
